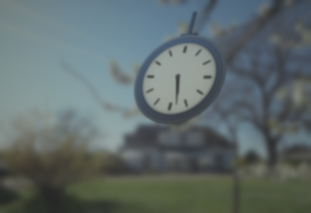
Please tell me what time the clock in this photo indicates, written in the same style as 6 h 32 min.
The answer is 5 h 28 min
